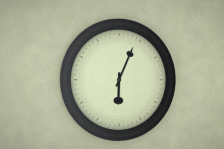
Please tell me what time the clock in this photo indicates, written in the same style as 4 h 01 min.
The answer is 6 h 04 min
